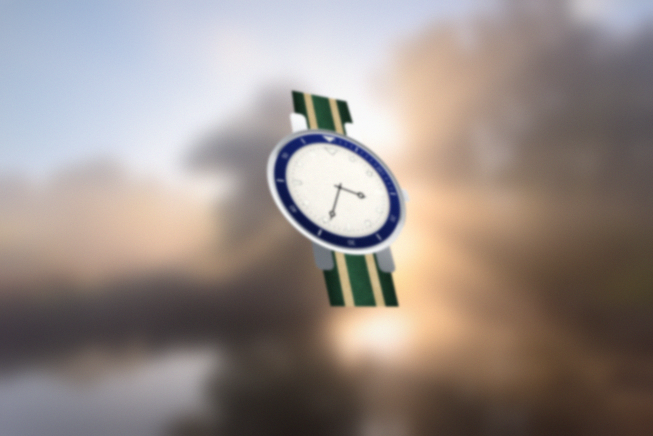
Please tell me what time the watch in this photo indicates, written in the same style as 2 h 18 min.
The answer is 3 h 34 min
